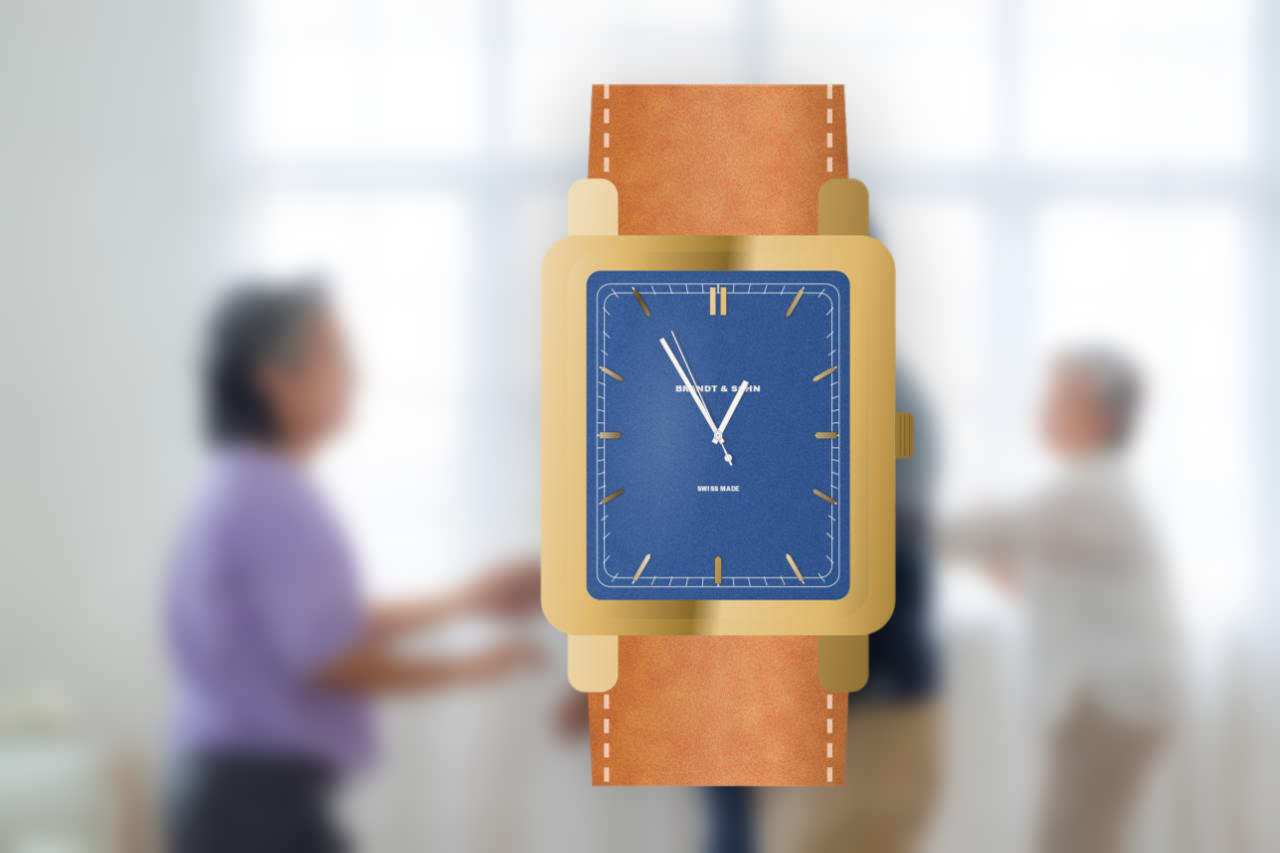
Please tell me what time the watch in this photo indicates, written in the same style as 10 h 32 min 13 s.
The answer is 12 h 54 min 56 s
